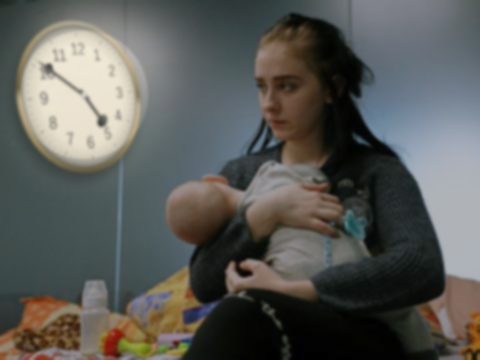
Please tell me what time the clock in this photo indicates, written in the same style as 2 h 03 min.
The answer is 4 h 51 min
